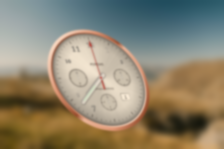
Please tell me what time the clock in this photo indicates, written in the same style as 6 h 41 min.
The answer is 7 h 38 min
